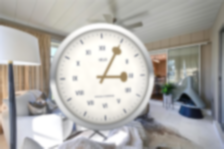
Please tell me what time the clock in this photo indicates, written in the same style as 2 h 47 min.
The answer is 3 h 05 min
